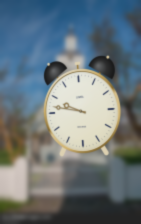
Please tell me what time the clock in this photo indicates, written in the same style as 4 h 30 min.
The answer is 9 h 47 min
